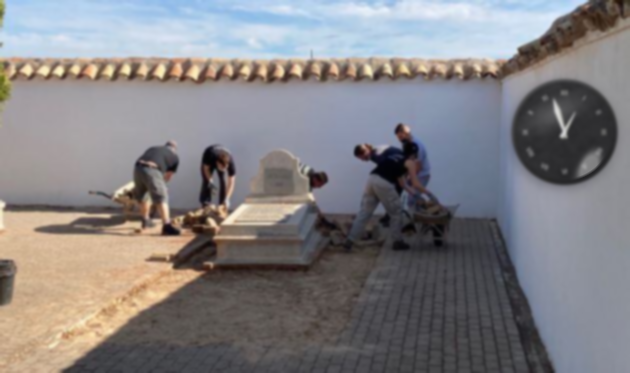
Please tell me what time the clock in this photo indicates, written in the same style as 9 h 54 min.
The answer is 12 h 57 min
